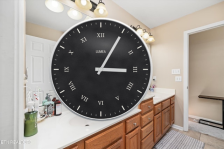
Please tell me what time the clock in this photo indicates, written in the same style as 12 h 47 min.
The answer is 3 h 05 min
